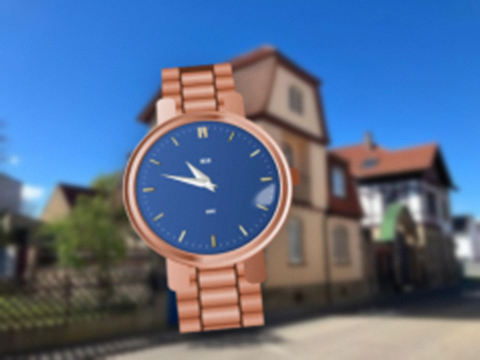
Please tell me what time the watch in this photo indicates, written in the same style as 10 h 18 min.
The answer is 10 h 48 min
